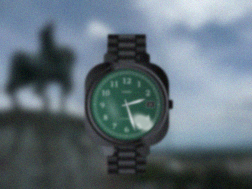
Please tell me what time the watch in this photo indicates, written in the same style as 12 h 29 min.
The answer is 2 h 27 min
